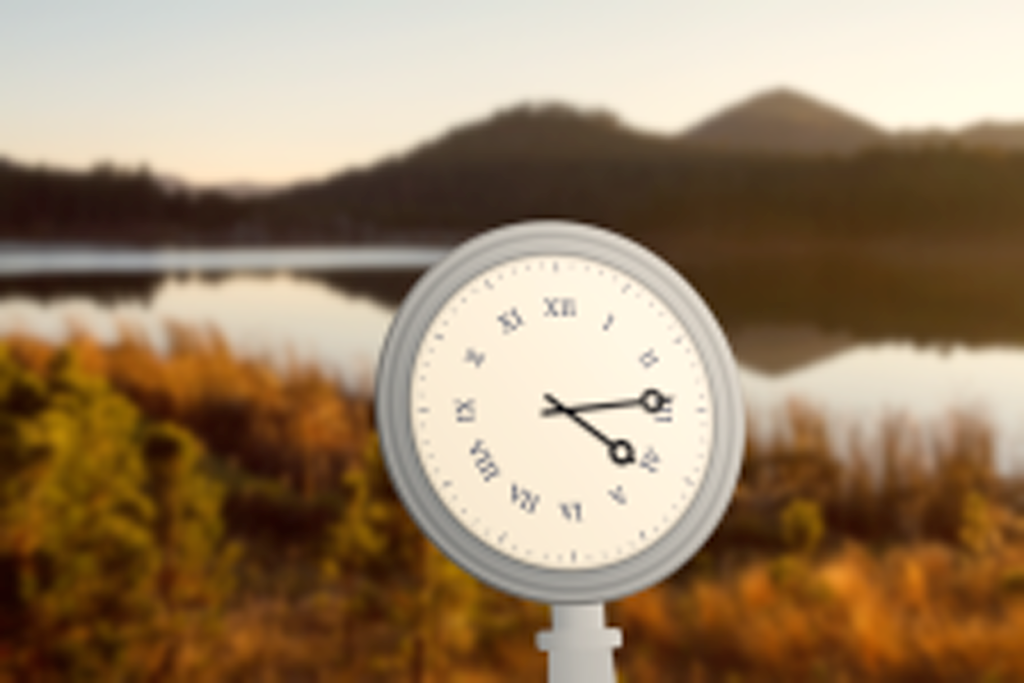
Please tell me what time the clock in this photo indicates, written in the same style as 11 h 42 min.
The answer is 4 h 14 min
